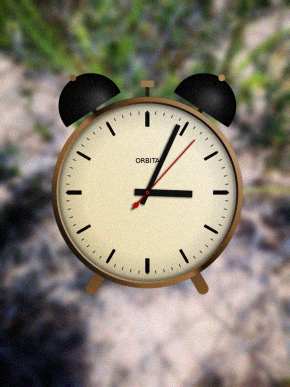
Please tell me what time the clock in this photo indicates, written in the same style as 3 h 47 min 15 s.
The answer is 3 h 04 min 07 s
